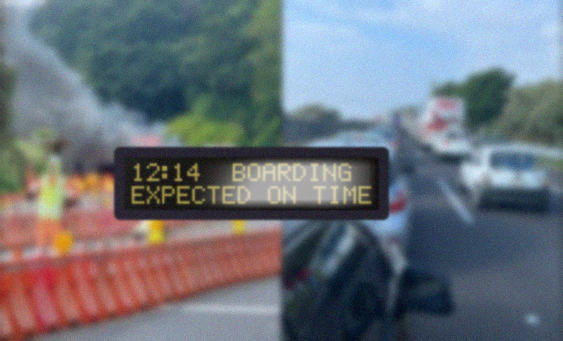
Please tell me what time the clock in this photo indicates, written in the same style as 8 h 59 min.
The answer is 12 h 14 min
